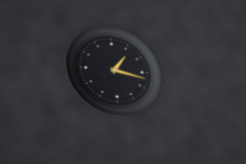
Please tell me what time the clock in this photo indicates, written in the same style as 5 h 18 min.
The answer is 1 h 17 min
